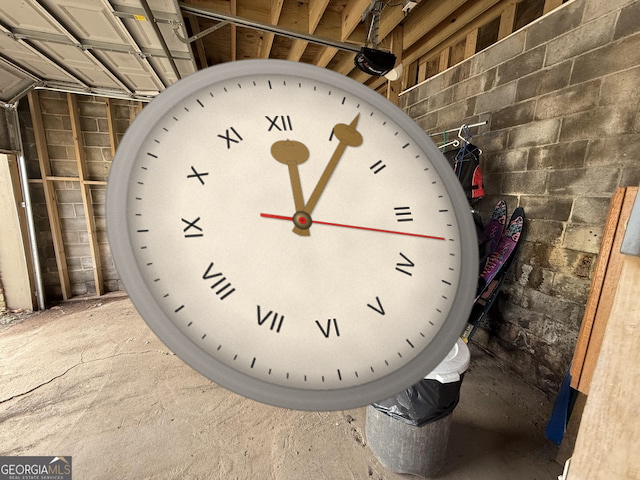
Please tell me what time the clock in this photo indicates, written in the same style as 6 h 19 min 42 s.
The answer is 12 h 06 min 17 s
